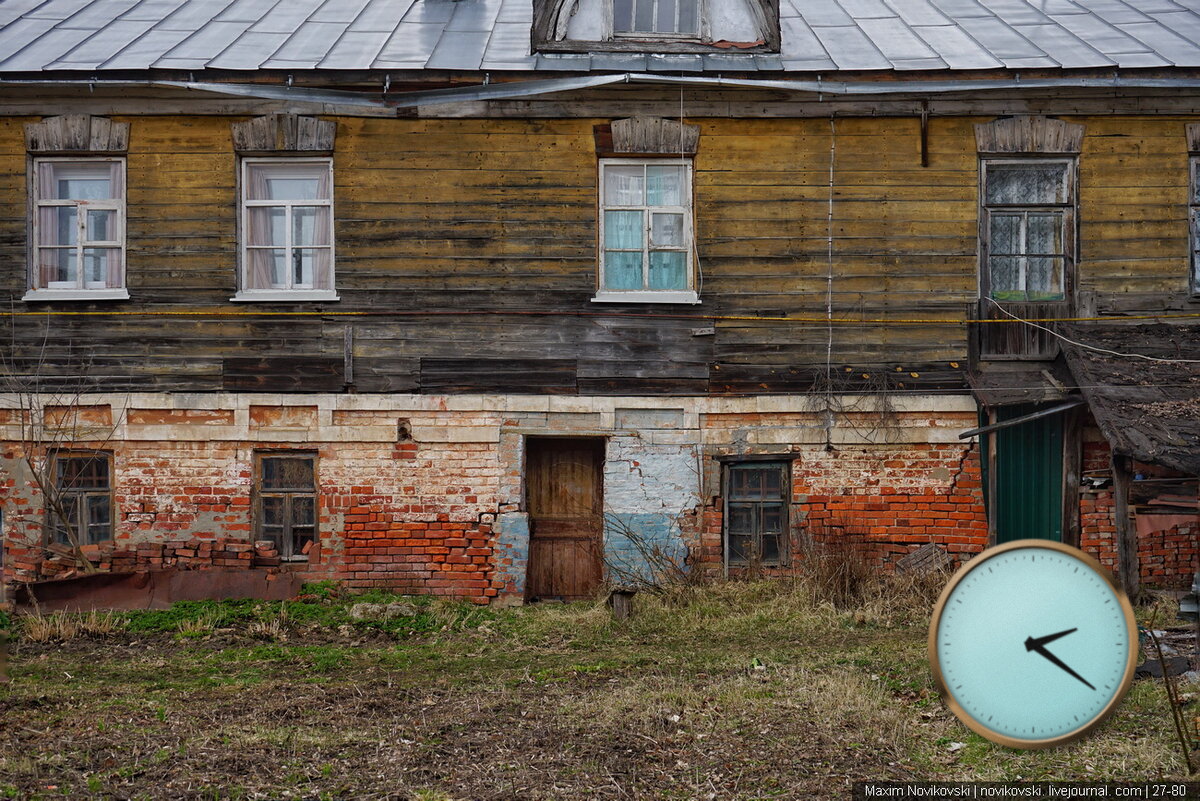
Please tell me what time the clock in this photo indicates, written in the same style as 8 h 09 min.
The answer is 2 h 21 min
